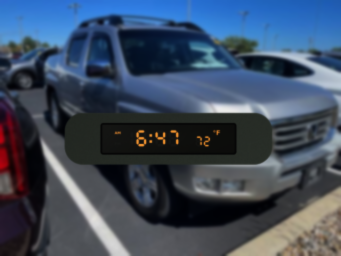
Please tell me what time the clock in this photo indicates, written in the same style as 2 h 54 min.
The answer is 6 h 47 min
